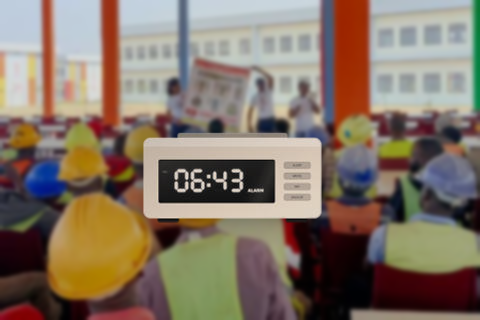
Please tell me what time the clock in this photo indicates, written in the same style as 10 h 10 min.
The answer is 6 h 43 min
